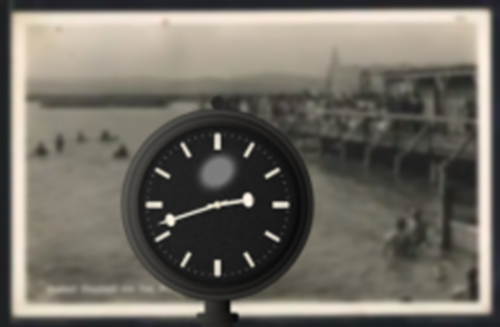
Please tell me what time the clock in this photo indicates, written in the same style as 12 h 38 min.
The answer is 2 h 42 min
